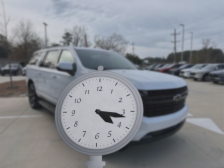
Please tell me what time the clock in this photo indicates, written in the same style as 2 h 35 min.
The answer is 4 h 17 min
